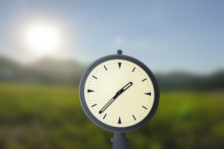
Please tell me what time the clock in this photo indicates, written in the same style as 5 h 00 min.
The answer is 1 h 37 min
